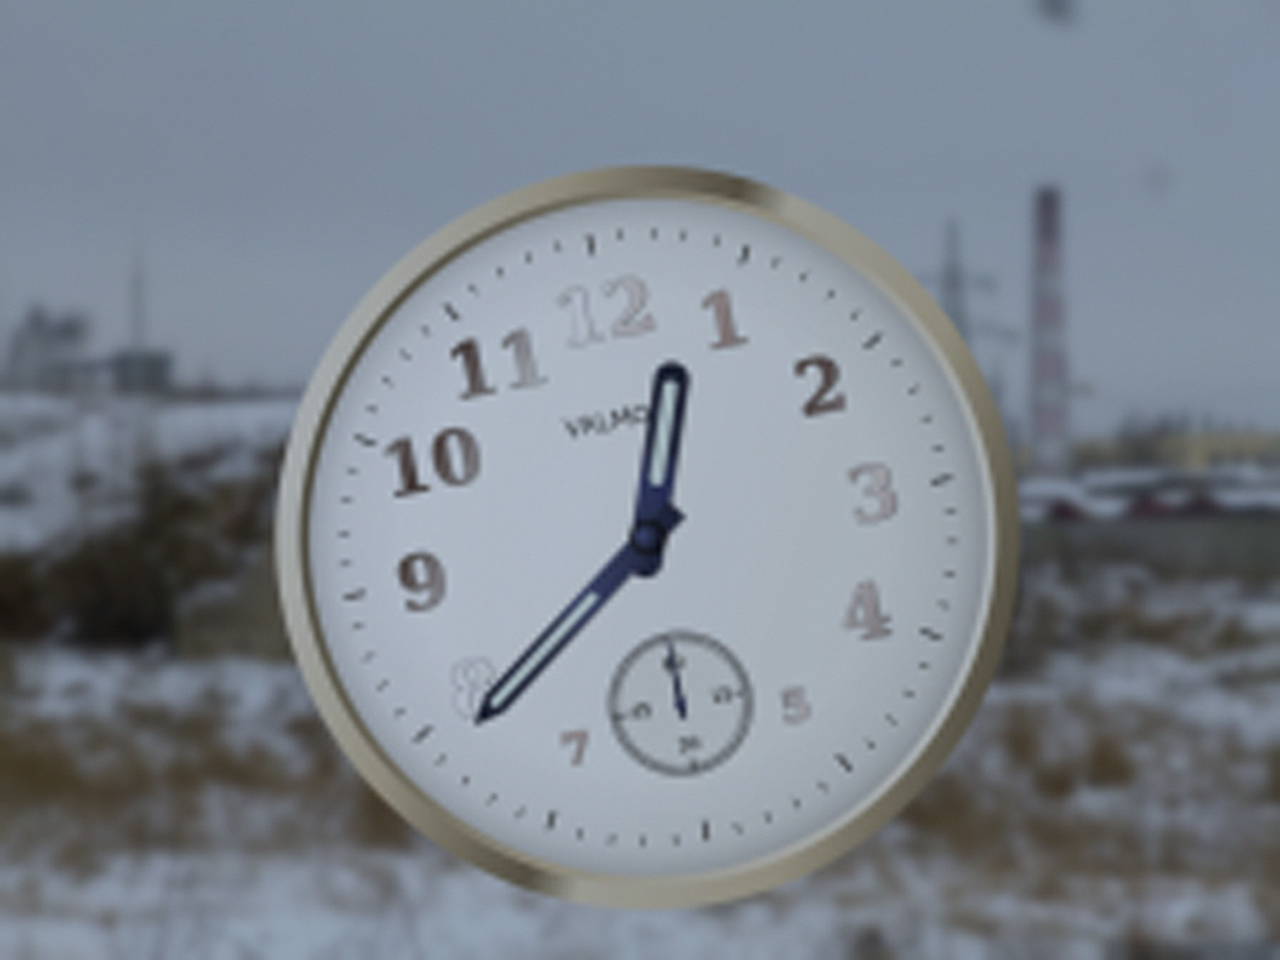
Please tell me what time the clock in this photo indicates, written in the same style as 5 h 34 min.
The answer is 12 h 39 min
